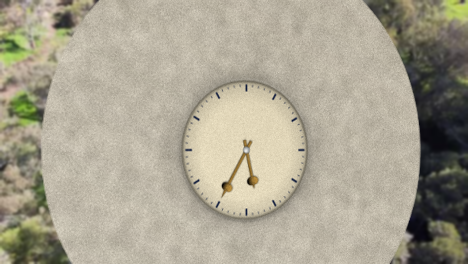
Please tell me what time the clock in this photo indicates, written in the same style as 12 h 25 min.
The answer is 5 h 35 min
